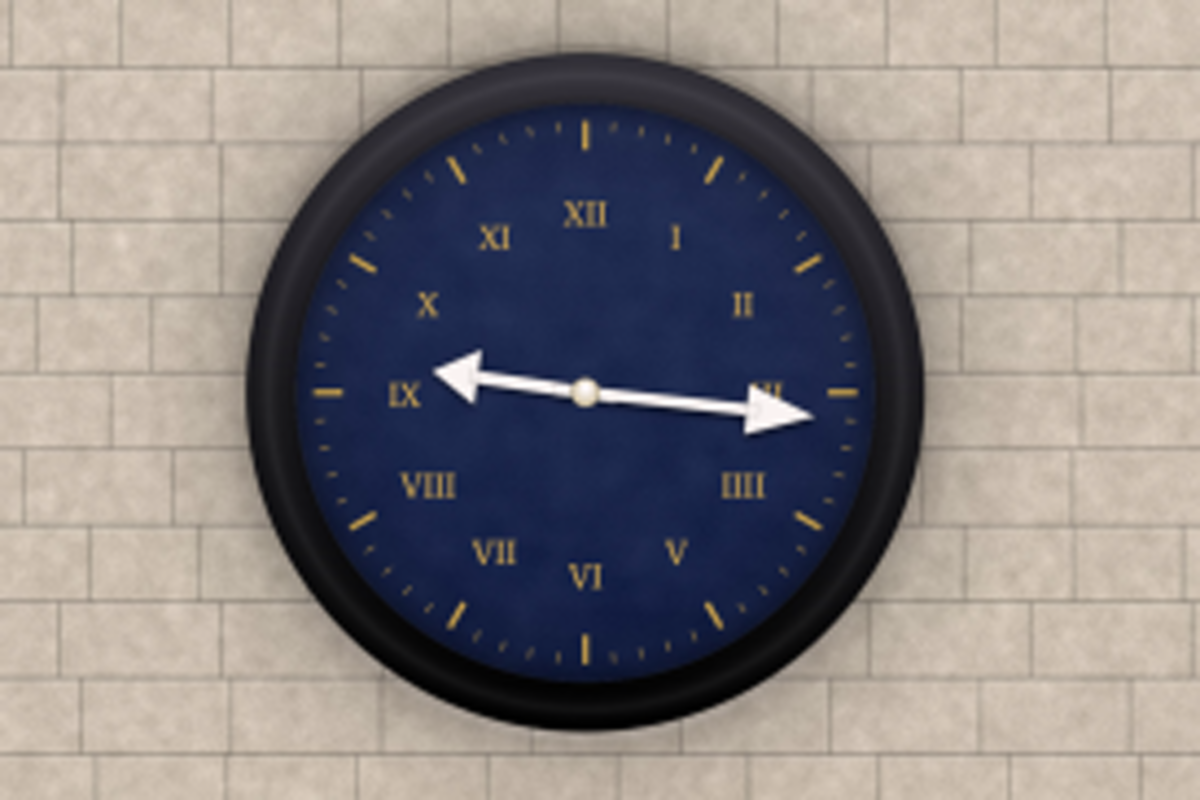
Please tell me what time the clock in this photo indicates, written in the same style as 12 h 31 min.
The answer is 9 h 16 min
